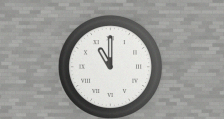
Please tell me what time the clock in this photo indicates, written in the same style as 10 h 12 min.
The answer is 11 h 00 min
